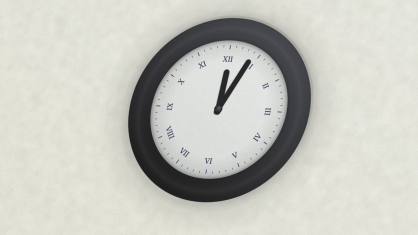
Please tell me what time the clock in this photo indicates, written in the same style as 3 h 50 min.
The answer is 12 h 04 min
